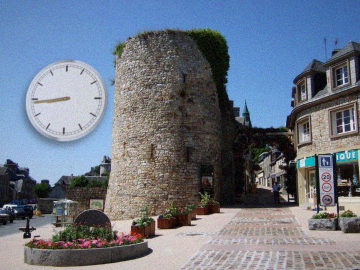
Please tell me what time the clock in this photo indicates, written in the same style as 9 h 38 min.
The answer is 8 h 44 min
